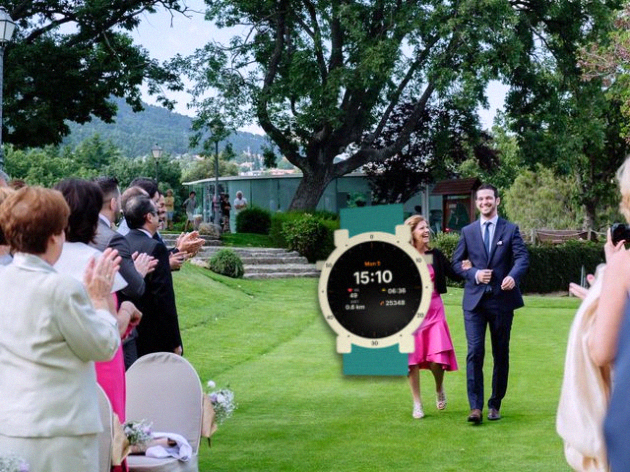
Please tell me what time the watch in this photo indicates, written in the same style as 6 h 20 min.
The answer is 15 h 10 min
